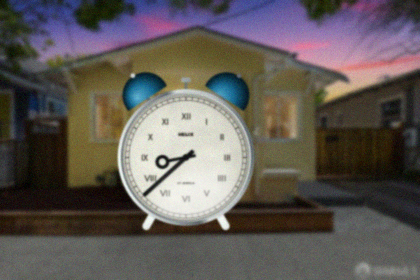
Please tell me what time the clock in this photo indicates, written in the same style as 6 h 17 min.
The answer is 8 h 38 min
